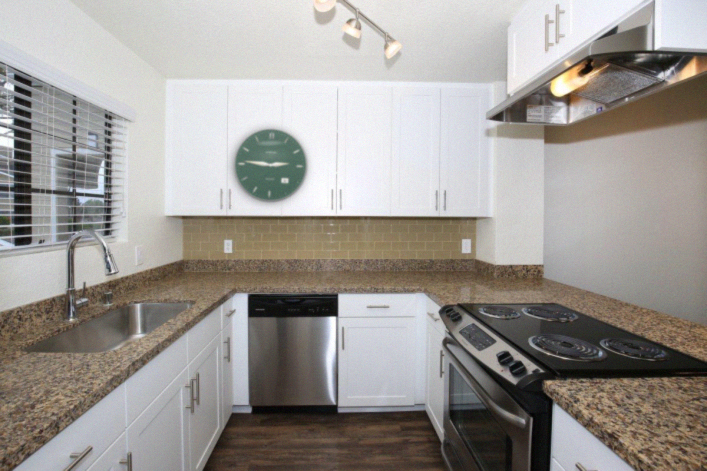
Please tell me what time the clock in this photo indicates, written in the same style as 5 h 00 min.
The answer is 2 h 46 min
